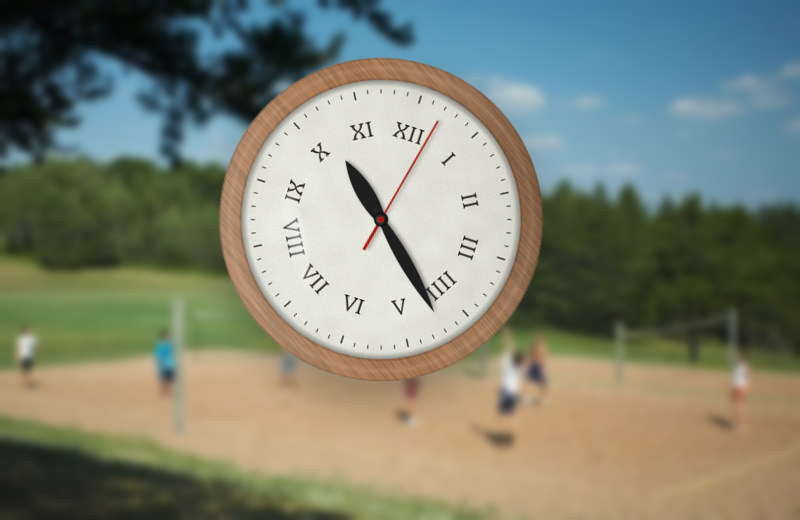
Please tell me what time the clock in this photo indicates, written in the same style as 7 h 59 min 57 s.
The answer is 10 h 22 min 02 s
